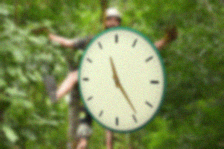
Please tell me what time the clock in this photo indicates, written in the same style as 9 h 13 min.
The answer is 11 h 24 min
